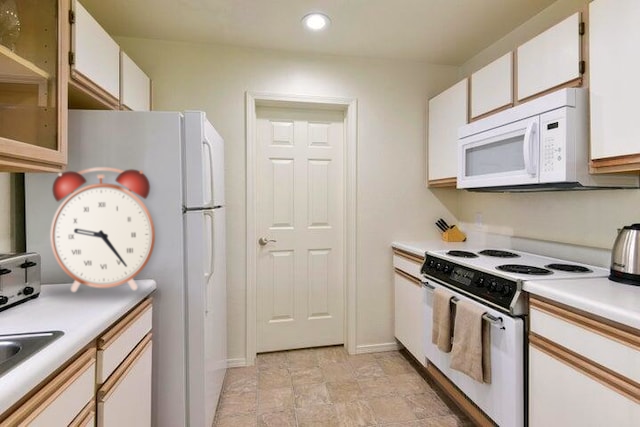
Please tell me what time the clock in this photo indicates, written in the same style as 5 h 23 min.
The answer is 9 h 24 min
